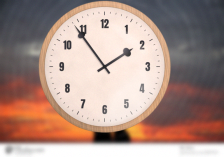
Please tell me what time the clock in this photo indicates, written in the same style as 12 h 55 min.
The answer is 1 h 54 min
